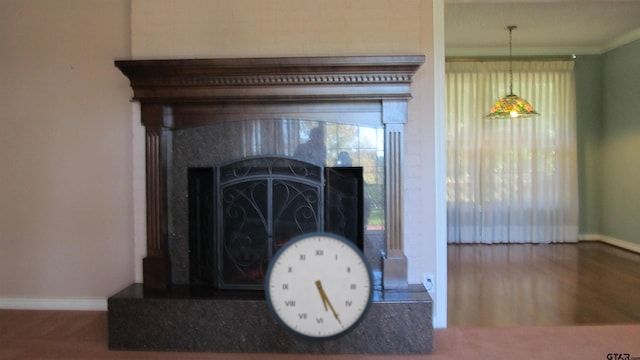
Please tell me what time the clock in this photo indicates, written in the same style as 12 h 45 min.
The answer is 5 h 25 min
